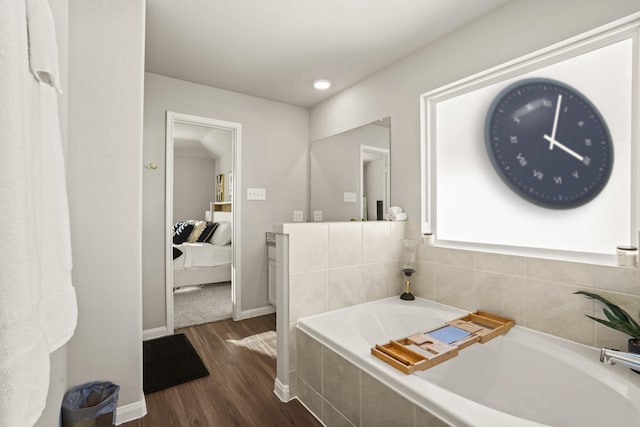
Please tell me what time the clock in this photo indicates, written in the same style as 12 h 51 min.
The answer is 4 h 03 min
